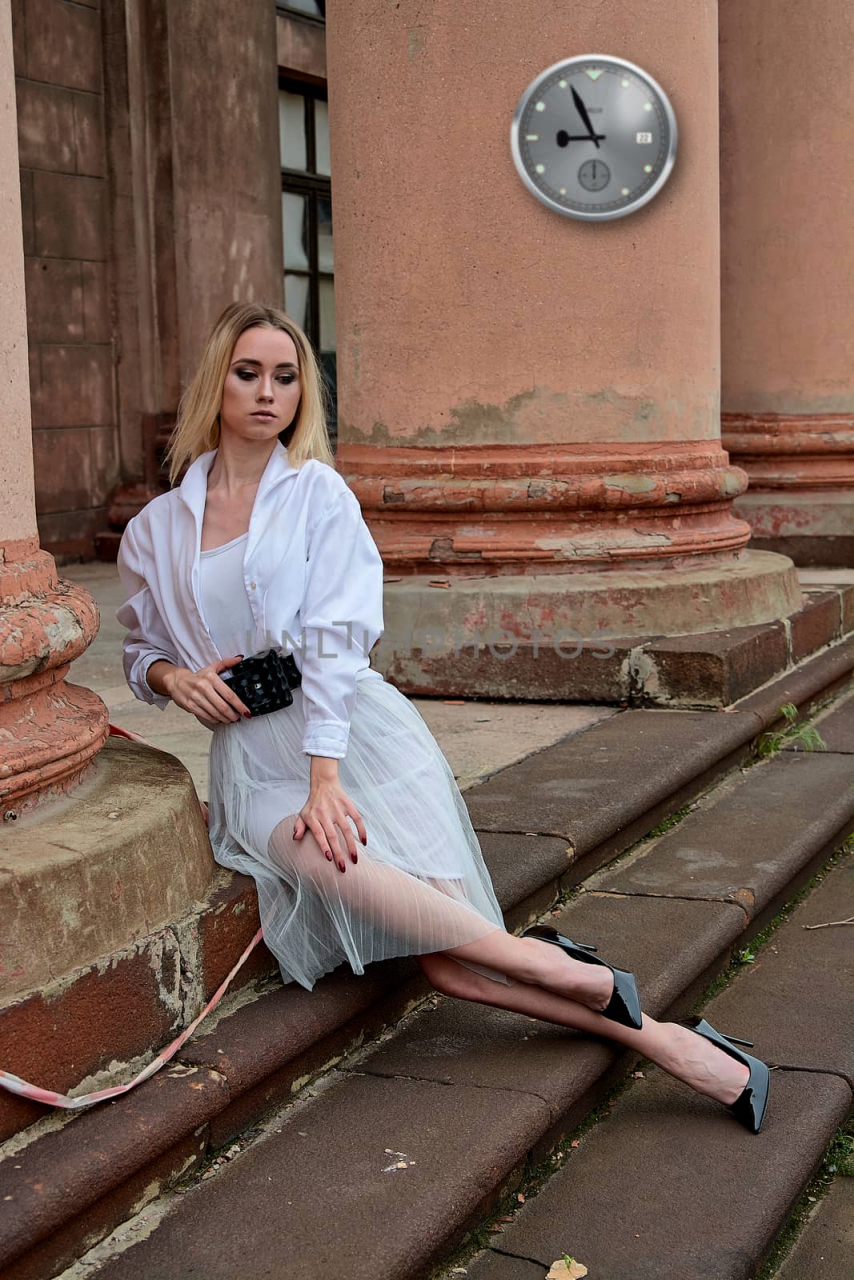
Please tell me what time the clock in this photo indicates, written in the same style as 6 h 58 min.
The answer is 8 h 56 min
